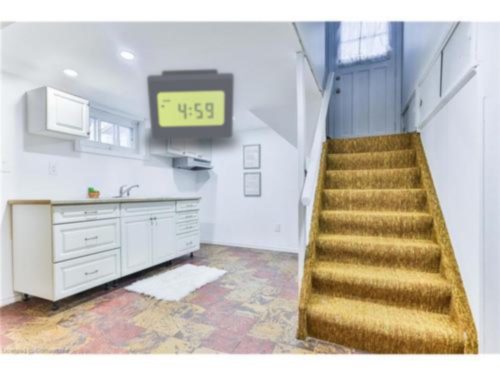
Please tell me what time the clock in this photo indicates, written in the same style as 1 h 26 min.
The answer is 4 h 59 min
